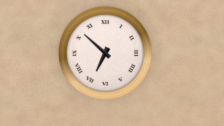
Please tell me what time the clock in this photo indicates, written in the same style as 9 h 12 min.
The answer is 6 h 52 min
